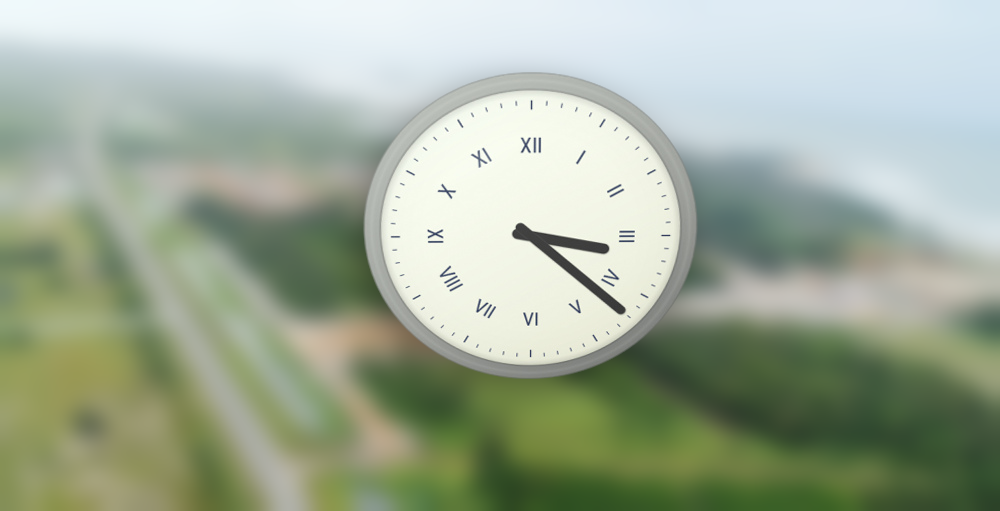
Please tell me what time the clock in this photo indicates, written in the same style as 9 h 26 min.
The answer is 3 h 22 min
